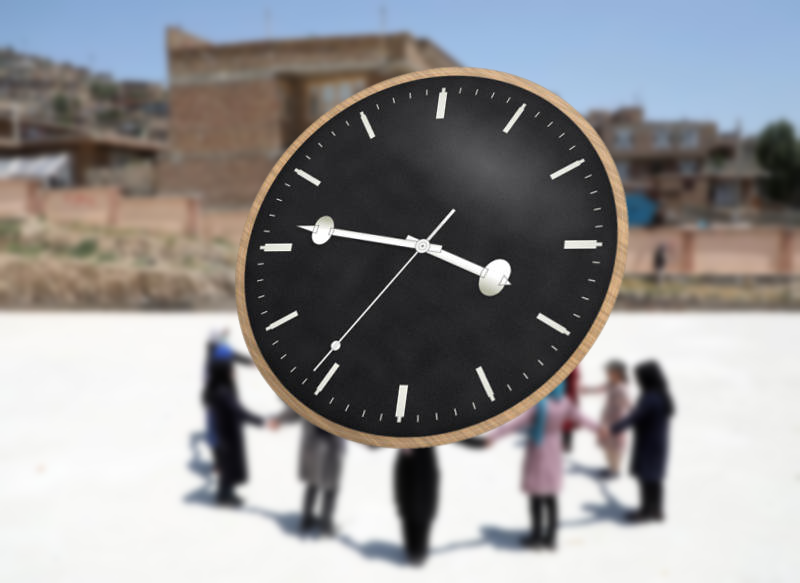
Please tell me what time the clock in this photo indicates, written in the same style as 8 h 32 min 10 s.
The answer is 3 h 46 min 36 s
